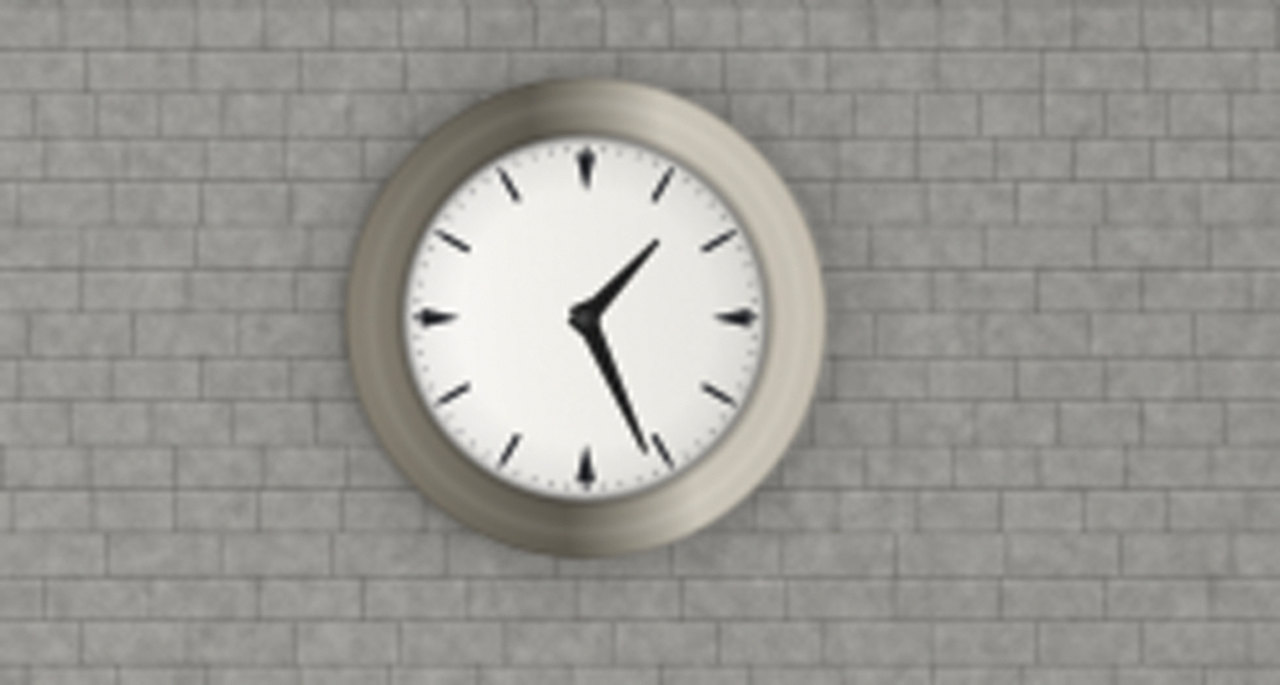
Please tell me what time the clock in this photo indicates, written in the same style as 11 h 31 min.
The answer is 1 h 26 min
